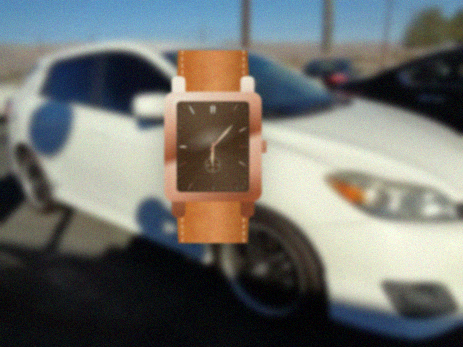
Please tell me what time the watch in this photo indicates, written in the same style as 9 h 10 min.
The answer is 6 h 07 min
